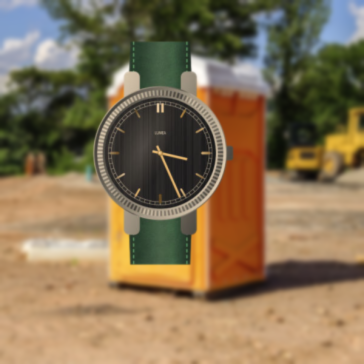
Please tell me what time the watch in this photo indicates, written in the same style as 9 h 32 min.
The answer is 3 h 26 min
